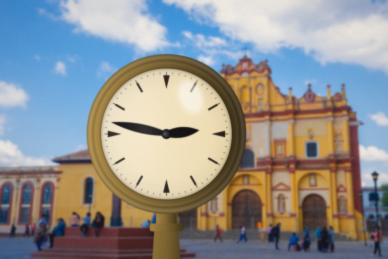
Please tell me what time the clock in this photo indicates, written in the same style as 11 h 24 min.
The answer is 2 h 47 min
